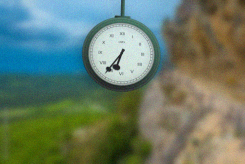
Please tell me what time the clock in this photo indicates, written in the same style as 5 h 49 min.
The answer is 6 h 36 min
